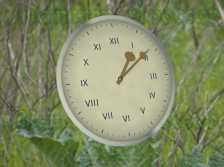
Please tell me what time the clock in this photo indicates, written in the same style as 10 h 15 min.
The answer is 1 h 09 min
